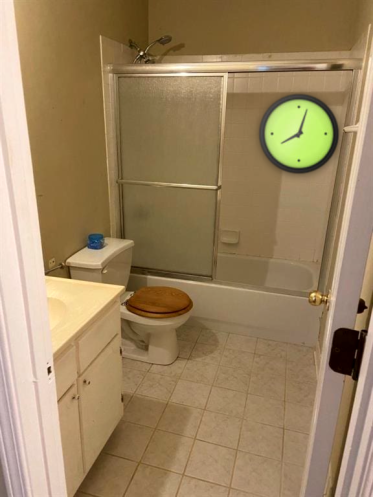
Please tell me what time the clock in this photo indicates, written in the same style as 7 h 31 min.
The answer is 8 h 03 min
